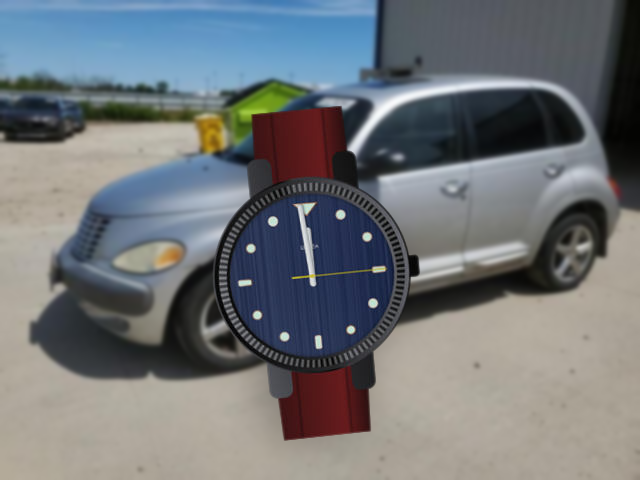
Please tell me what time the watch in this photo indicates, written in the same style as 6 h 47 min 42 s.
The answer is 11 h 59 min 15 s
